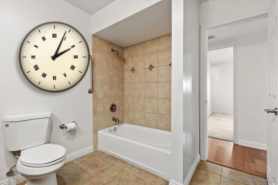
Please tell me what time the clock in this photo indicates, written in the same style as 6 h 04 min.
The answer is 2 h 04 min
